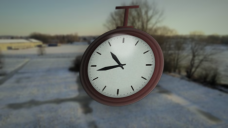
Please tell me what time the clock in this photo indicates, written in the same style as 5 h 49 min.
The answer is 10 h 43 min
